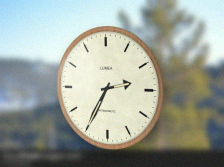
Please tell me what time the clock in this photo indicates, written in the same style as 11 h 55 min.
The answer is 2 h 35 min
